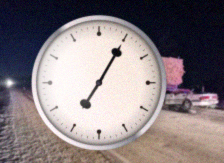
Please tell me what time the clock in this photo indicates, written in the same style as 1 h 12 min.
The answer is 7 h 05 min
